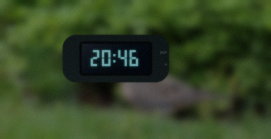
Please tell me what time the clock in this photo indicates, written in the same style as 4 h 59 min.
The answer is 20 h 46 min
